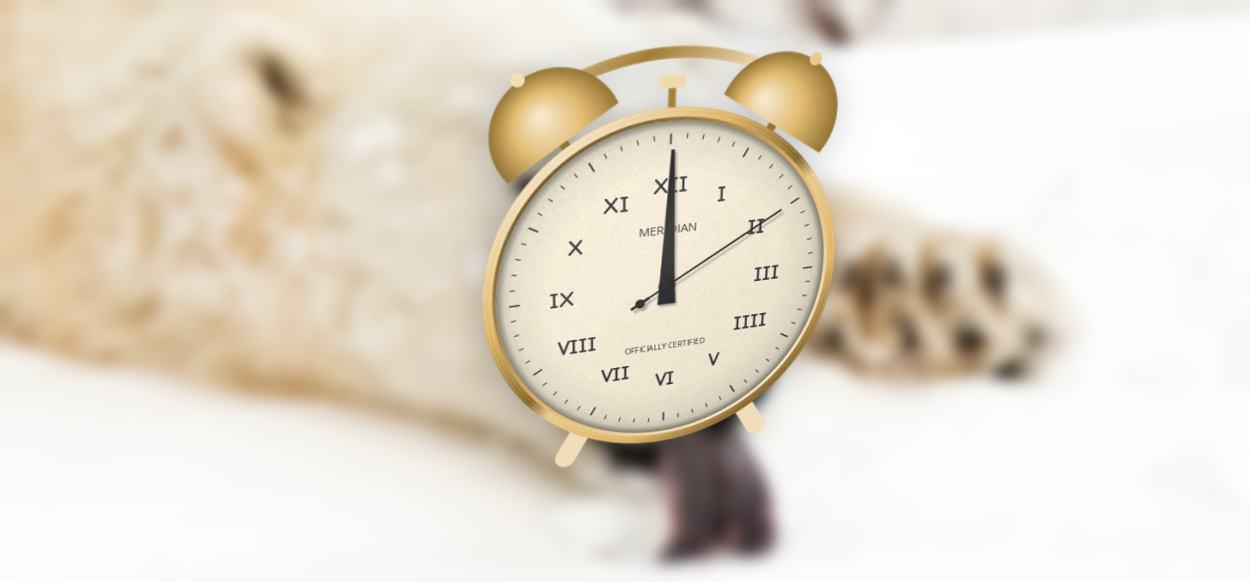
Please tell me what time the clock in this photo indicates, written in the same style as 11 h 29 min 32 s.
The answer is 12 h 00 min 10 s
